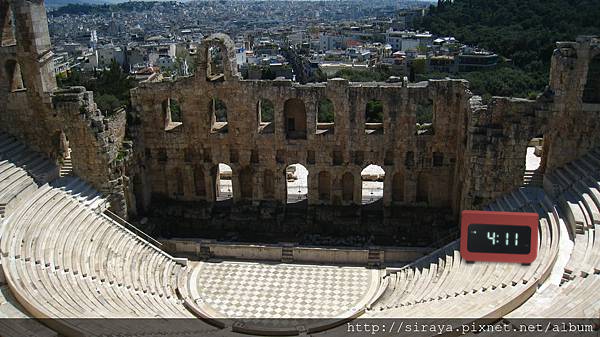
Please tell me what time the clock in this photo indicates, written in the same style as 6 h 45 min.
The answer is 4 h 11 min
